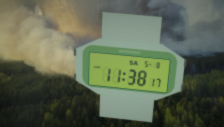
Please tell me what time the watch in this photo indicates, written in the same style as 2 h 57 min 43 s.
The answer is 11 h 38 min 17 s
